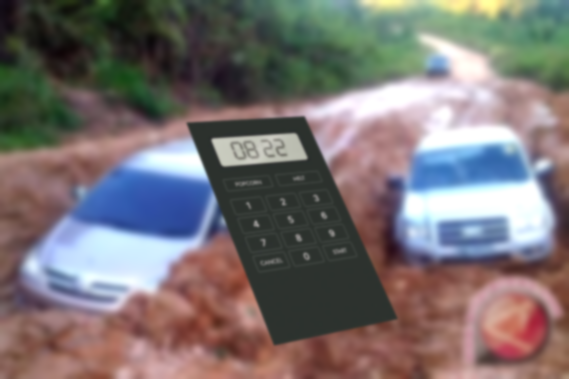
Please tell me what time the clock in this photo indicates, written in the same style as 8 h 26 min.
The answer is 8 h 22 min
